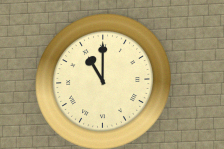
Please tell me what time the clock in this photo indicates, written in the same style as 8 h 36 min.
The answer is 11 h 00 min
